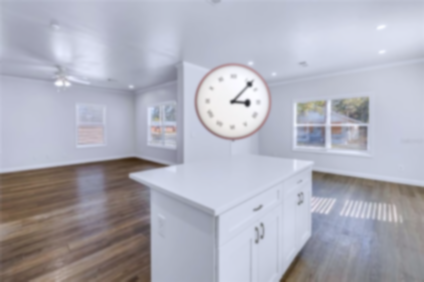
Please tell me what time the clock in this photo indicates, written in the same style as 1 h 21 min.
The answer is 3 h 07 min
